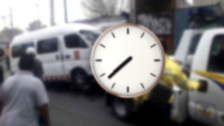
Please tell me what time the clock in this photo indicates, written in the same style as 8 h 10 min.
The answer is 7 h 38 min
